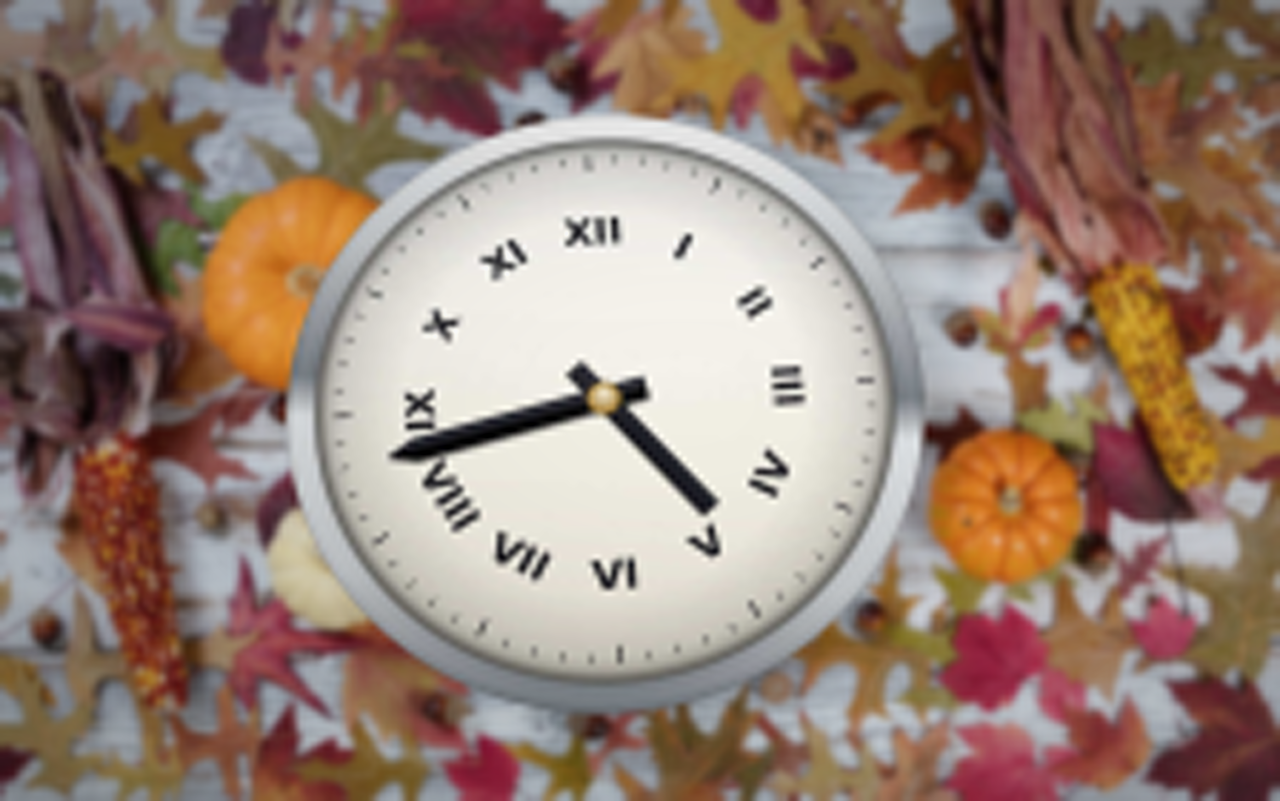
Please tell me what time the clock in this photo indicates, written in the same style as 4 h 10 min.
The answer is 4 h 43 min
